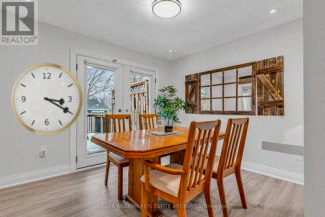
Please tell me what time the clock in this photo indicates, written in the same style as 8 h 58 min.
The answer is 3 h 20 min
